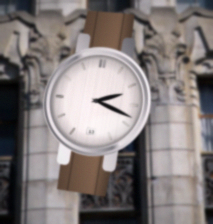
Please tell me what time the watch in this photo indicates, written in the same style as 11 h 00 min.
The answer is 2 h 18 min
